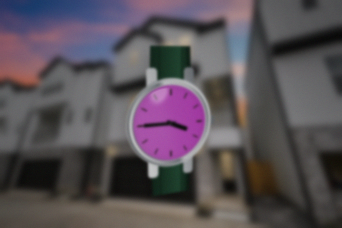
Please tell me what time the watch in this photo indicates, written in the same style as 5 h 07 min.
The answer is 3 h 45 min
